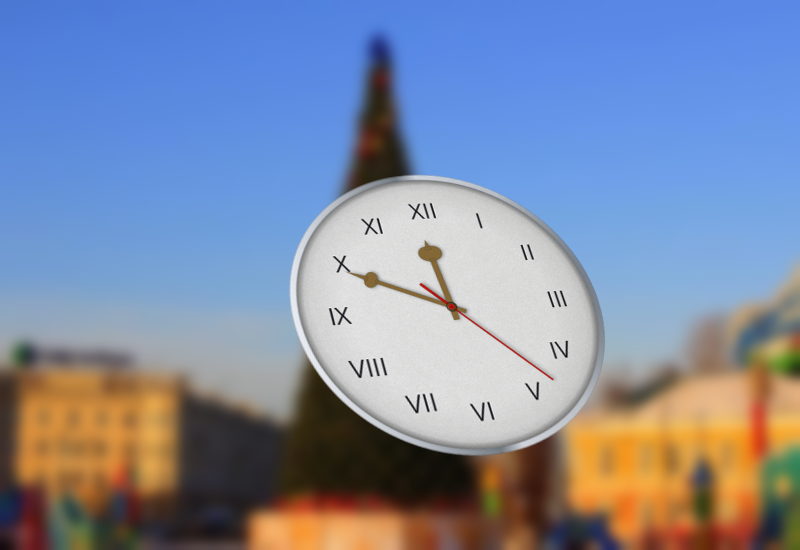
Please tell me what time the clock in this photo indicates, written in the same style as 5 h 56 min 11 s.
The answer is 11 h 49 min 23 s
